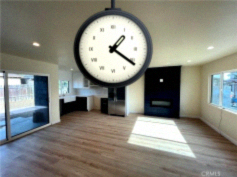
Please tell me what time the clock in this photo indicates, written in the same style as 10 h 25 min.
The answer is 1 h 21 min
